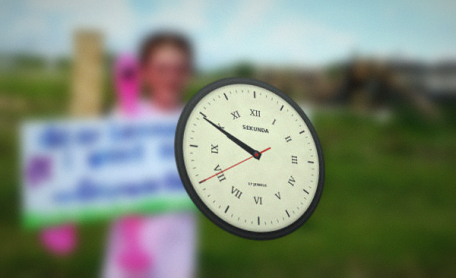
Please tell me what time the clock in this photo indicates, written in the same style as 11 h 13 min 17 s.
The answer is 9 h 49 min 40 s
